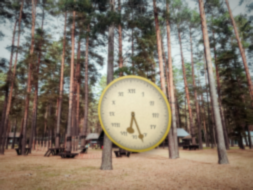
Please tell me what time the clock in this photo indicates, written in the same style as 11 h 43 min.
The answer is 6 h 27 min
